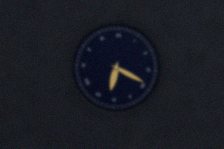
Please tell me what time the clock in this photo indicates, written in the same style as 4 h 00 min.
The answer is 6 h 19 min
